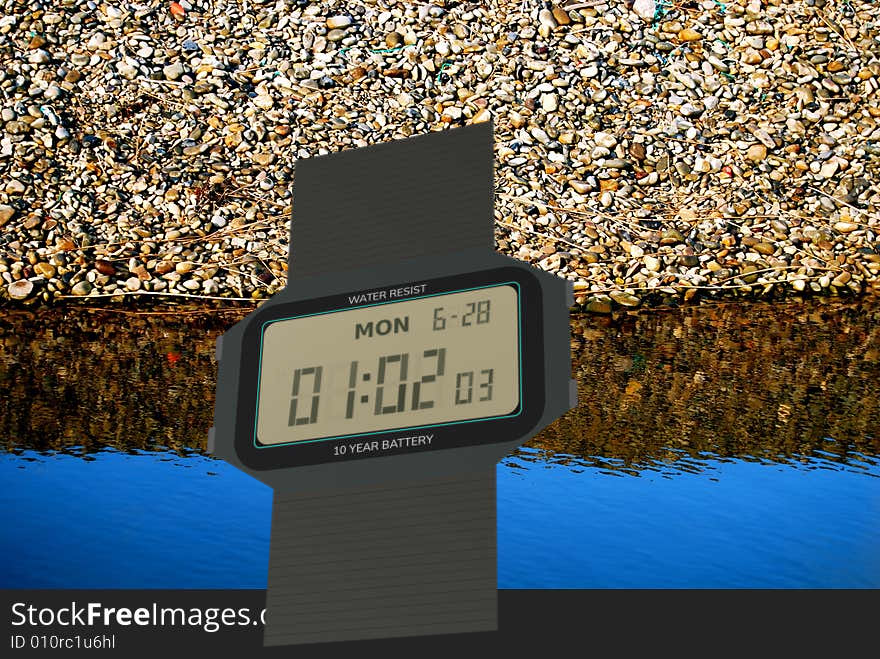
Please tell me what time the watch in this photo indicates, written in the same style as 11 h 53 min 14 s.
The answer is 1 h 02 min 03 s
